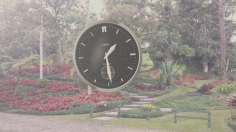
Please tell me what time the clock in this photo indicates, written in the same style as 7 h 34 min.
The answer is 1 h 29 min
